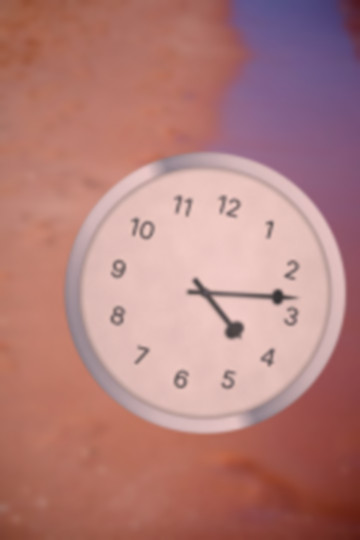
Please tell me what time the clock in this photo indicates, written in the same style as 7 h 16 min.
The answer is 4 h 13 min
